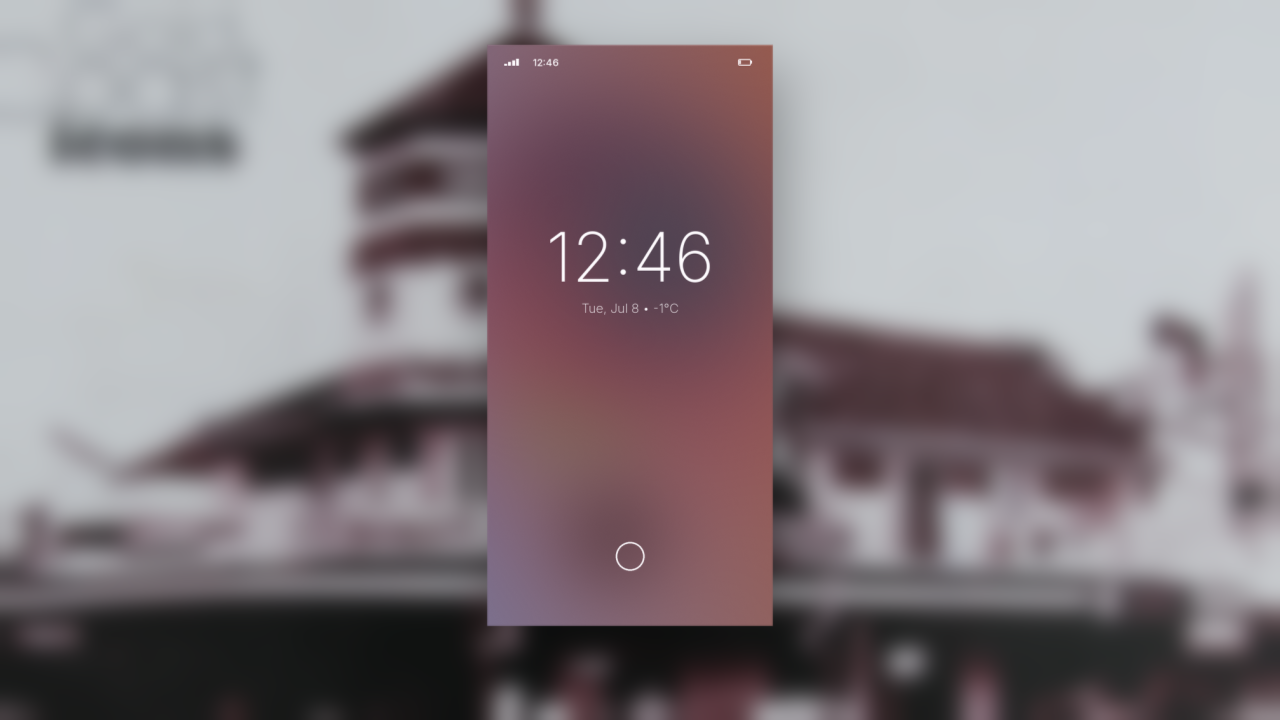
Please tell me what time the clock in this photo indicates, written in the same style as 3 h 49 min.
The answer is 12 h 46 min
